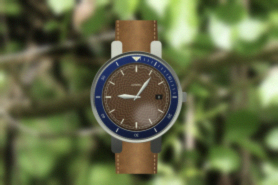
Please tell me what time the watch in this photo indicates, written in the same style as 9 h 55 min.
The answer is 9 h 06 min
